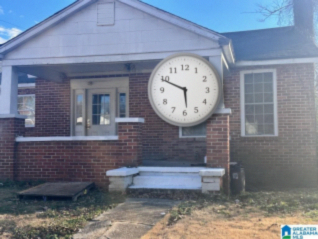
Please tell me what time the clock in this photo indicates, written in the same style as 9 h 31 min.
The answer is 5 h 49 min
